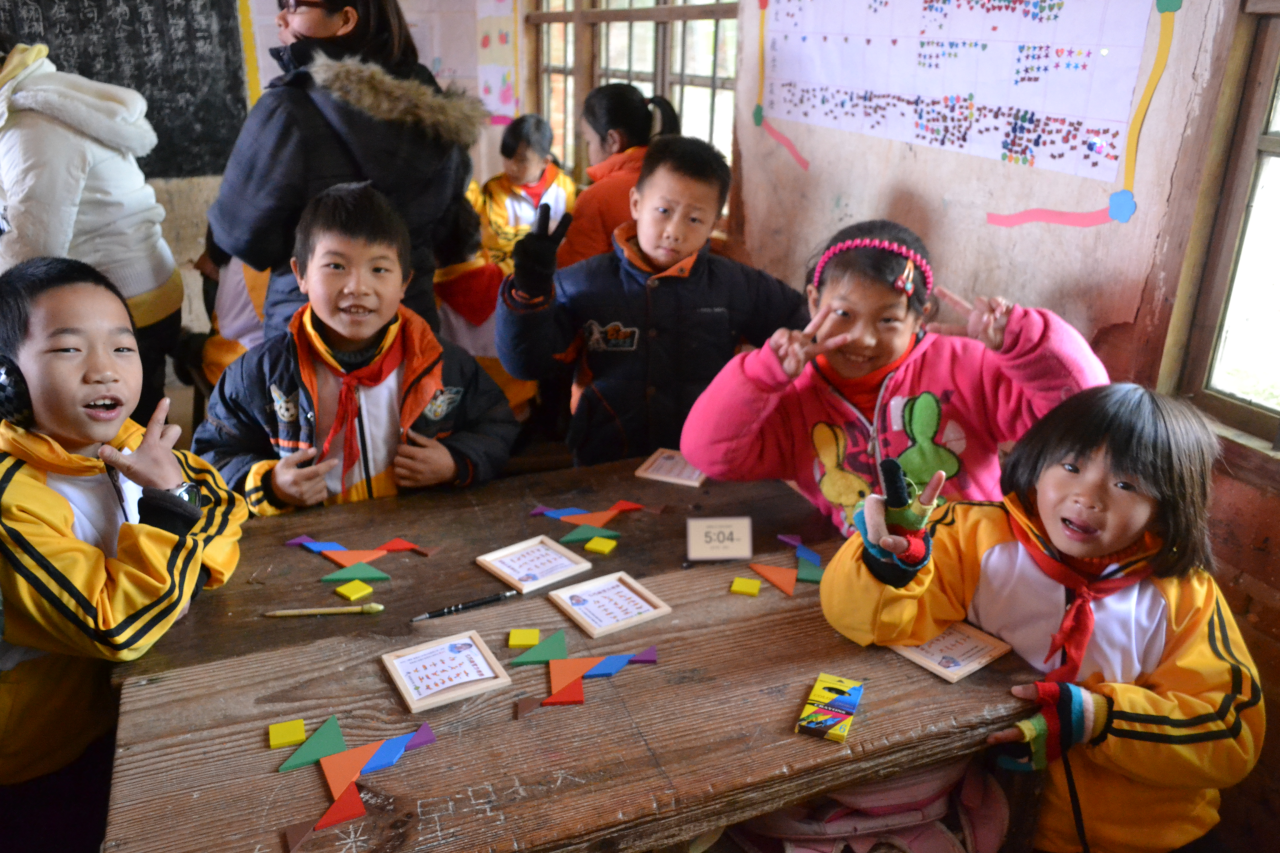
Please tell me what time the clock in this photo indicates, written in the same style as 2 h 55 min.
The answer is 5 h 04 min
